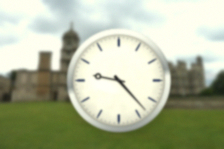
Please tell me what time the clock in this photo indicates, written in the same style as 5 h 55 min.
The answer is 9 h 23 min
